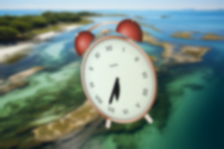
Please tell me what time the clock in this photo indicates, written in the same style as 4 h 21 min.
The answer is 6 h 36 min
